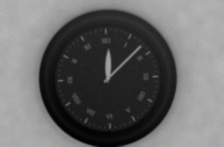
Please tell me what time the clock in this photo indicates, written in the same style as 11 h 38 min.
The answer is 12 h 08 min
